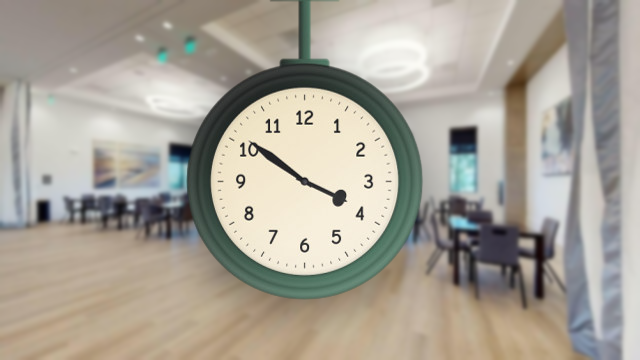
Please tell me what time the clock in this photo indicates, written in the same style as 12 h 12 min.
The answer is 3 h 51 min
